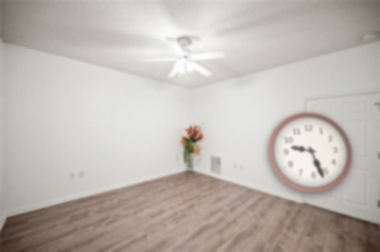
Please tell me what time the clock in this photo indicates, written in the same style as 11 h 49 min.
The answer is 9 h 27 min
